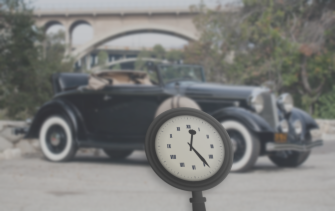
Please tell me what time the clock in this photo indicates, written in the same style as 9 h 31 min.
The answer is 12 h 24 min
